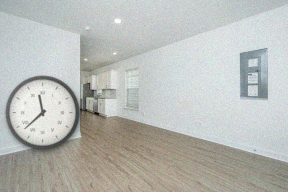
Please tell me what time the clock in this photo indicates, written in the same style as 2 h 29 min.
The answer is 11 h 38 min
